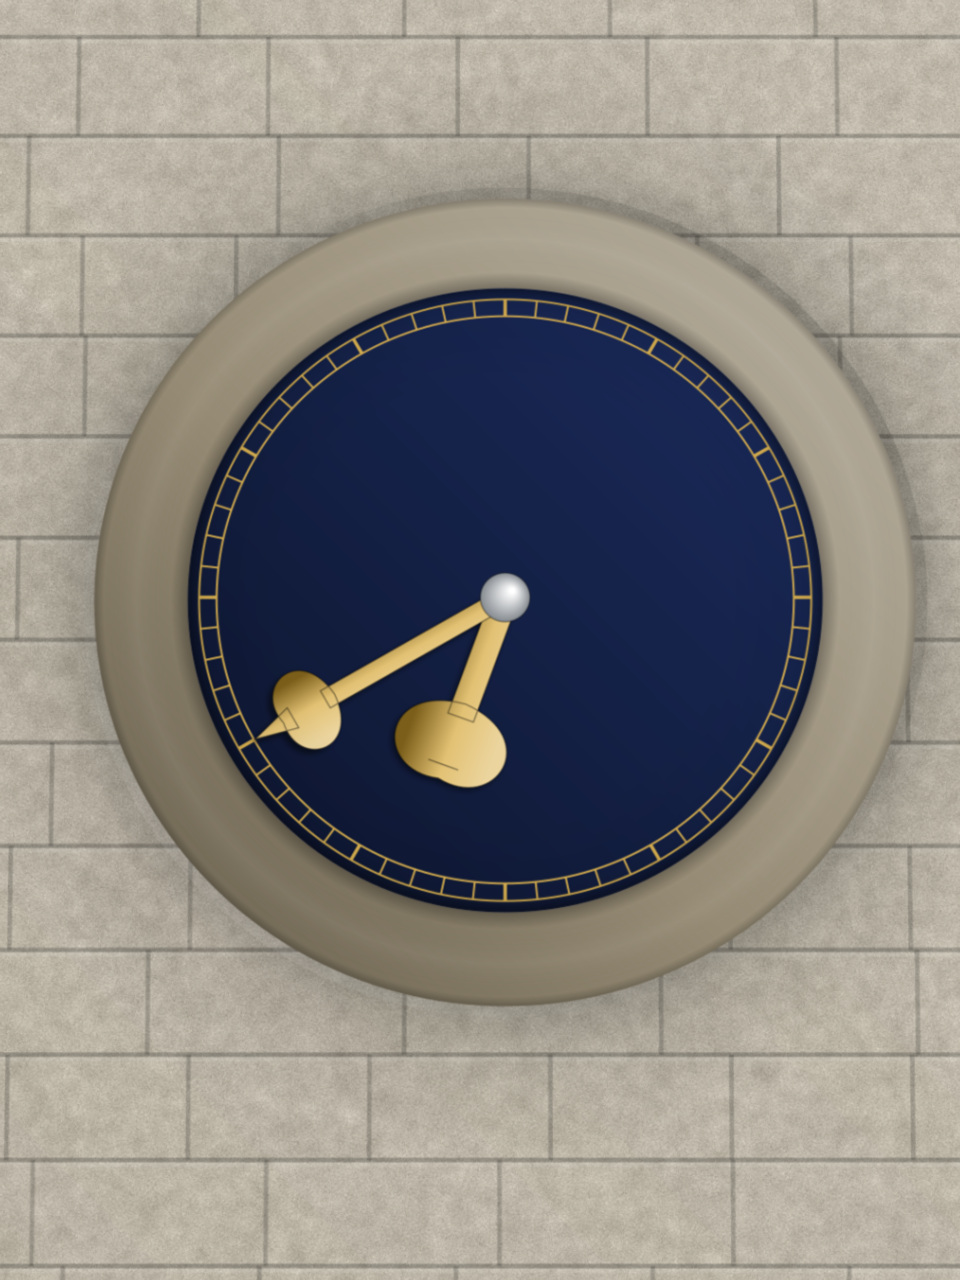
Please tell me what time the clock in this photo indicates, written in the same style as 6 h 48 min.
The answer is 6 h 40 min
